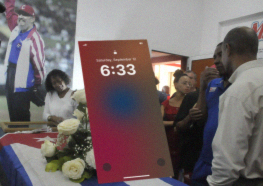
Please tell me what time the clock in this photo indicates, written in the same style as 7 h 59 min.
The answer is 6 h 33 min
